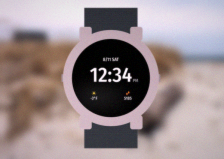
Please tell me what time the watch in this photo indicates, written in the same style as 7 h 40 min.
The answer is 12 h 34 min
